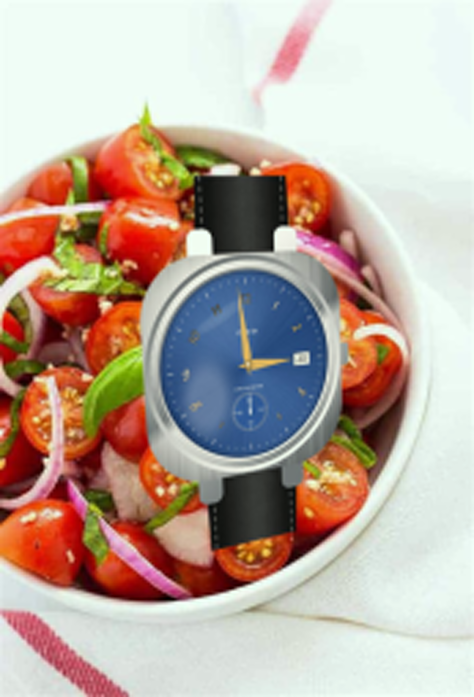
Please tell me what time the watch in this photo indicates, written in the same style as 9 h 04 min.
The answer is 2 h 59 min
